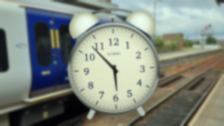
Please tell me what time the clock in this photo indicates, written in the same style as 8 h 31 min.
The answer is 5 h 53 min
